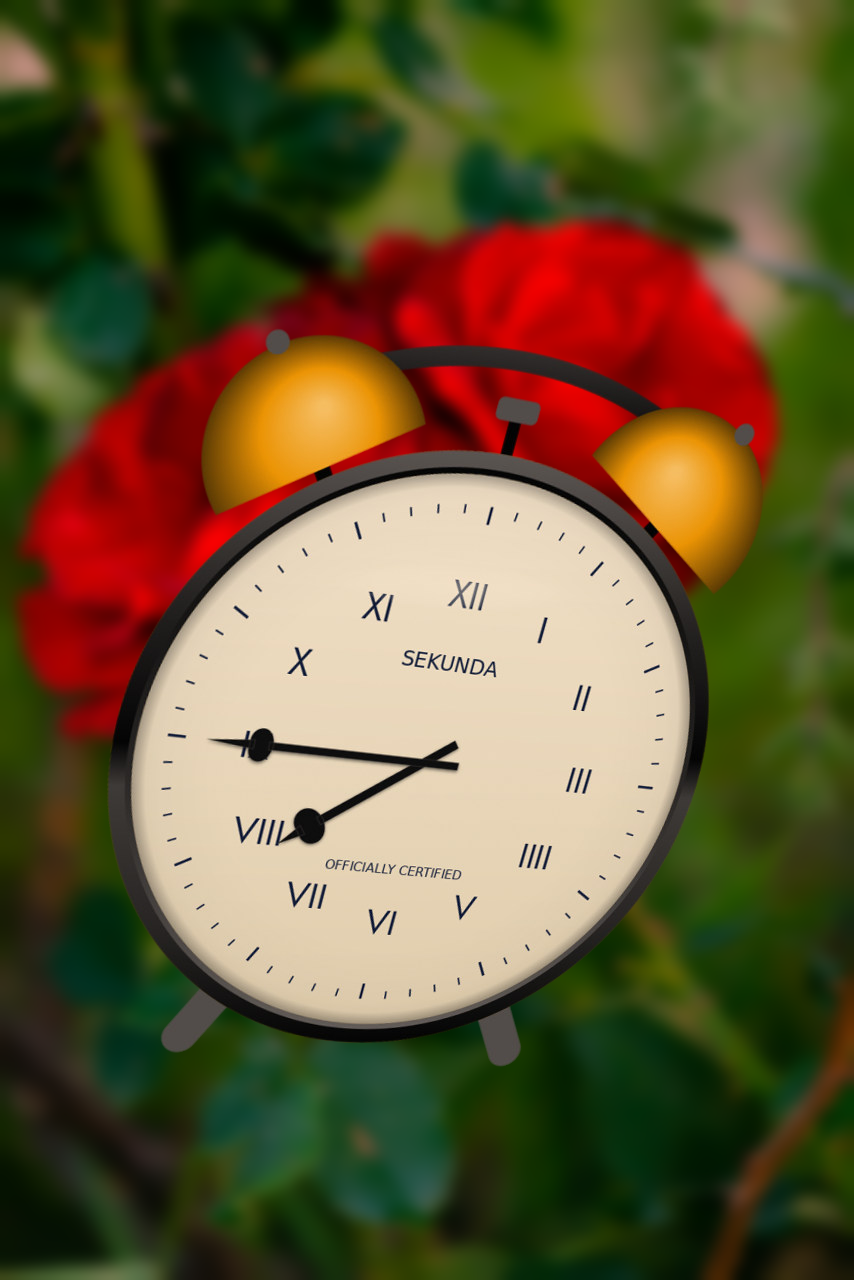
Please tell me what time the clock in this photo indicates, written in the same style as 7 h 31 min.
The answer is 7 h 45 min
